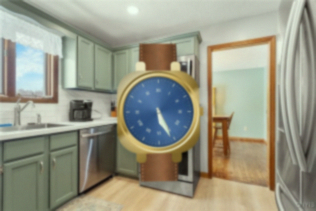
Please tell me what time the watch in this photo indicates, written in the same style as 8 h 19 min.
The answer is 5 h 26 min
